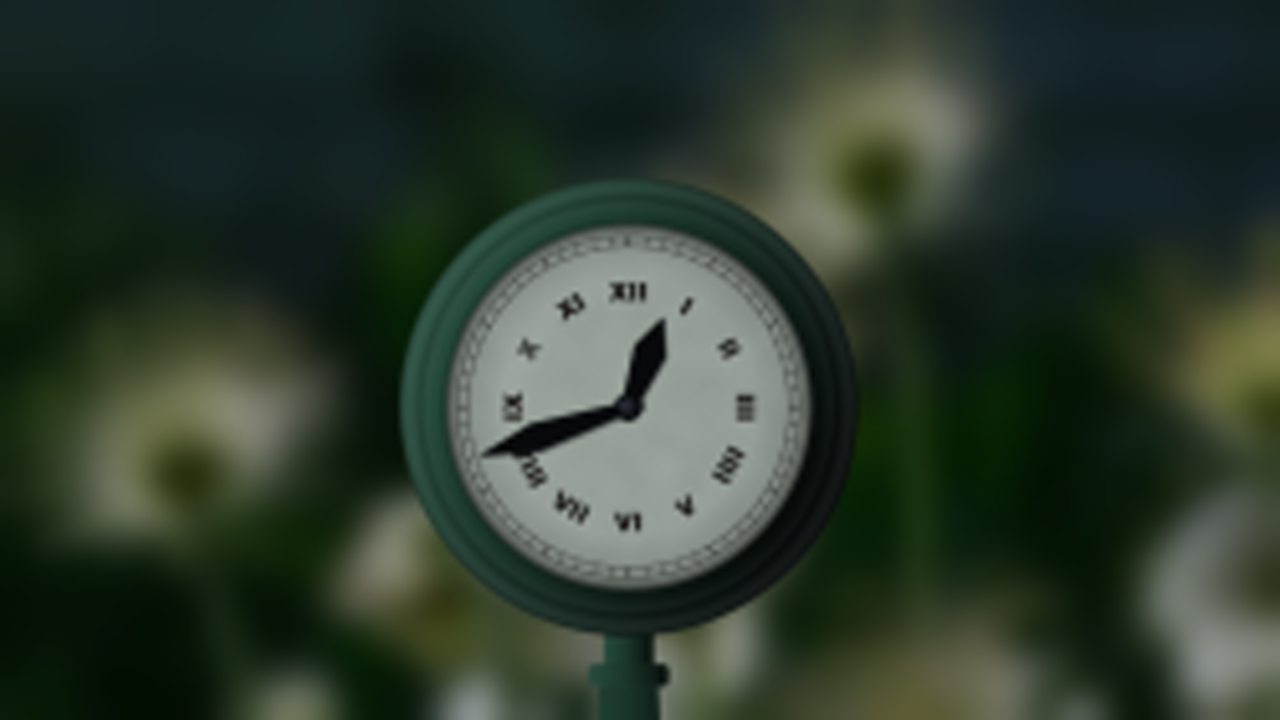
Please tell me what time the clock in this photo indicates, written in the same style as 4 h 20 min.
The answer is 12 h 42 min
